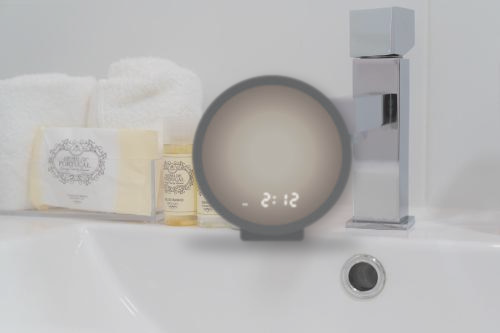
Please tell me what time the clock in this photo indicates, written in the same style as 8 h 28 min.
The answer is 2 h 12 min
